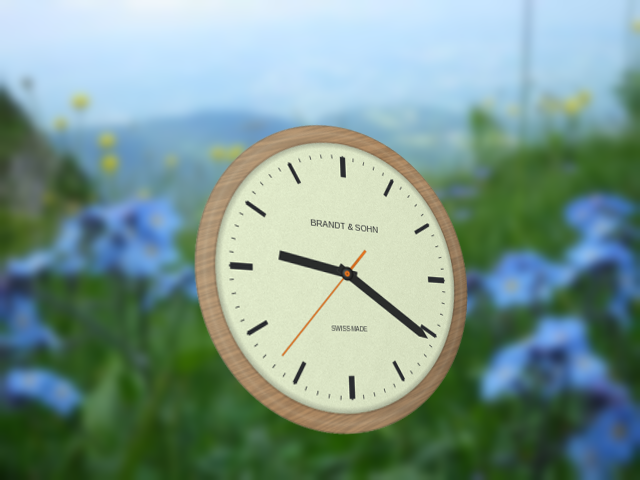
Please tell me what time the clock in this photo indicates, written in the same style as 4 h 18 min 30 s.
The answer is 9 h 20 min 37 s
